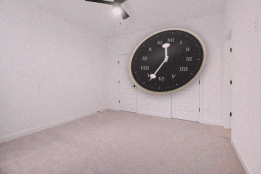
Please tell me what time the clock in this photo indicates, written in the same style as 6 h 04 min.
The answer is 11 h 34 min
